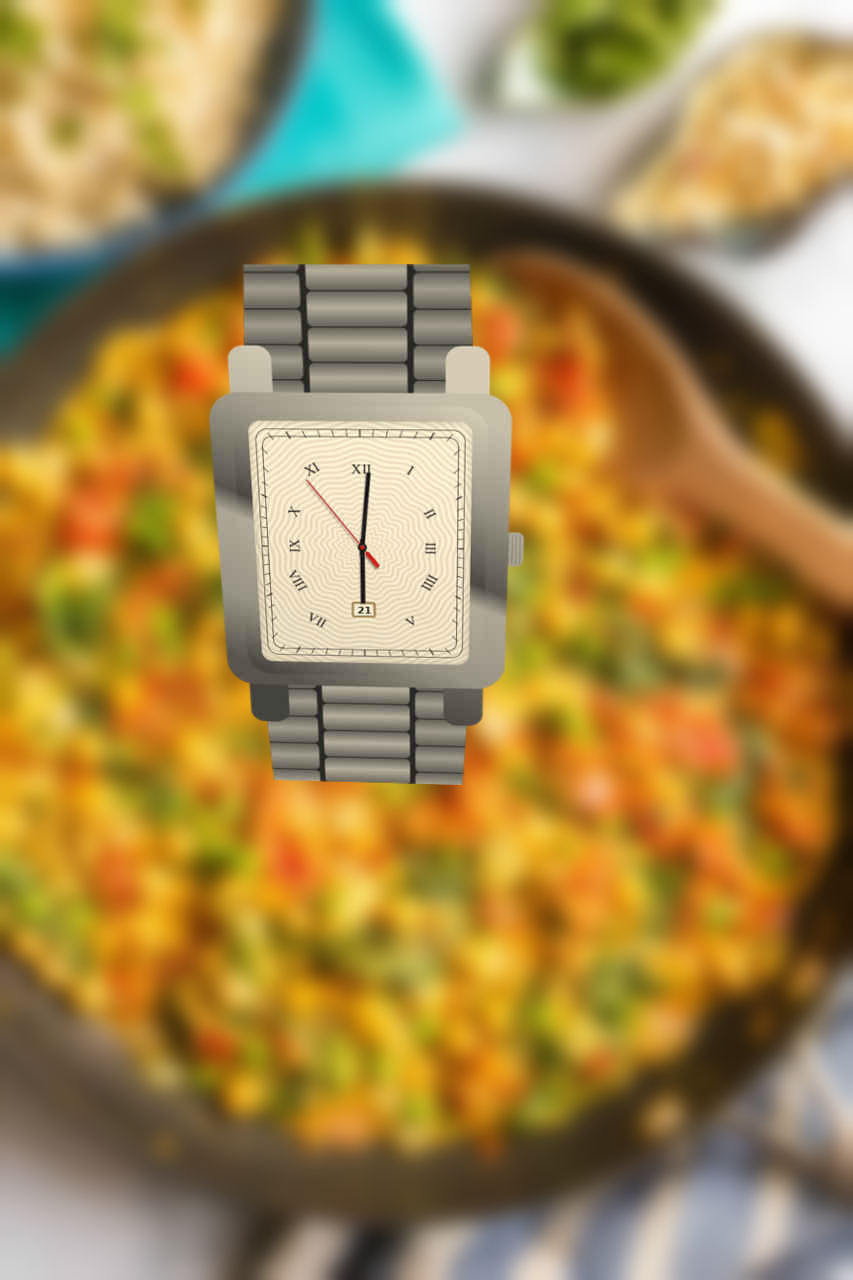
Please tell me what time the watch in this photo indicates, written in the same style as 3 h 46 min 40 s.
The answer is 6 h 00 min 54 s
